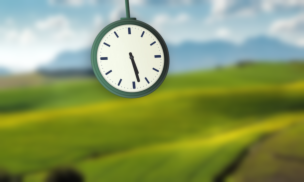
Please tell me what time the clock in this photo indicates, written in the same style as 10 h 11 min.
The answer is 5 h 28 min
